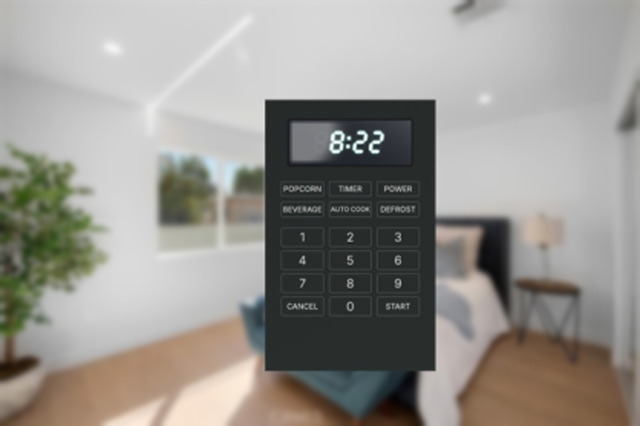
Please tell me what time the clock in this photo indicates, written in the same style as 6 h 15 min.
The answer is 8 h 22 min
